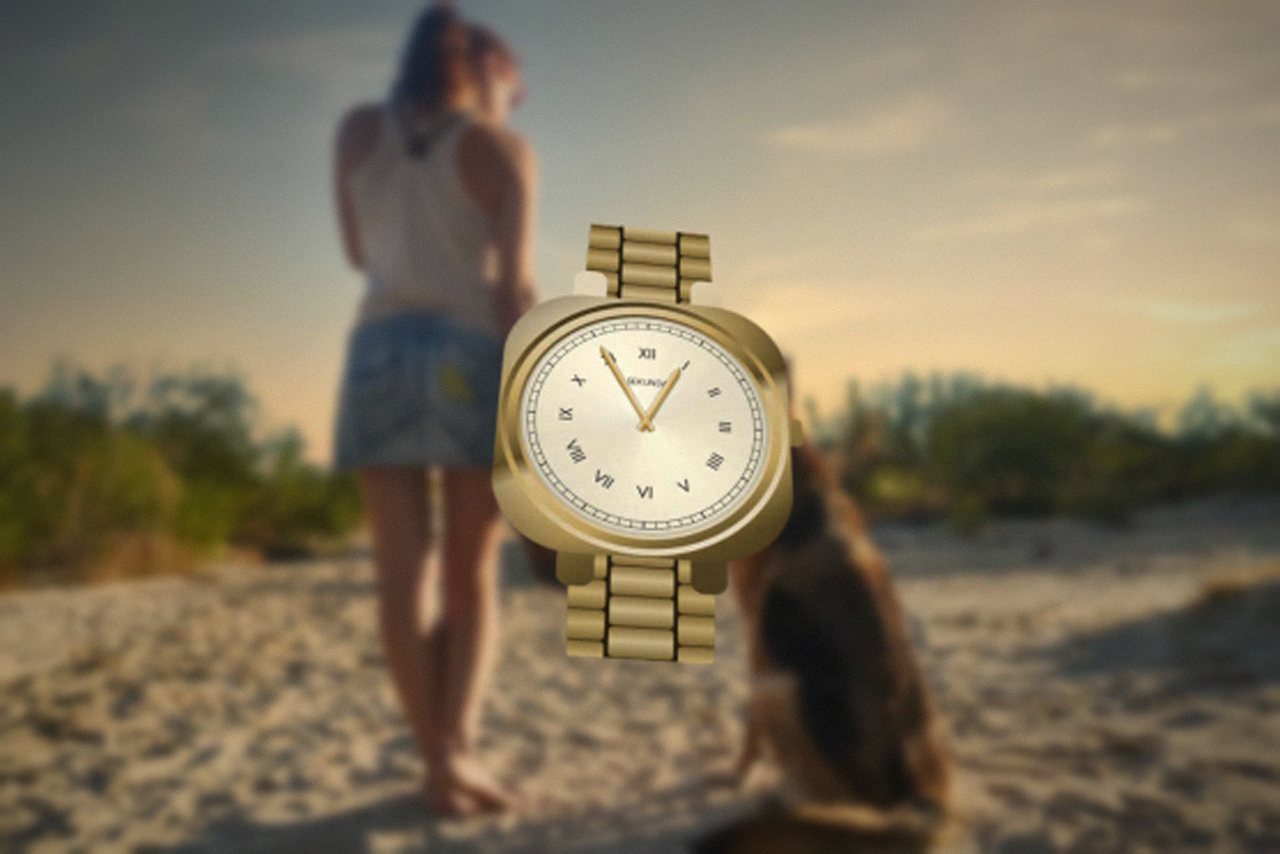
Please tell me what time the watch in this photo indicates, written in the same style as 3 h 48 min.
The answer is 12 h 55 min
